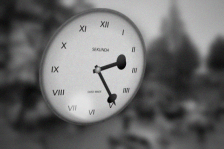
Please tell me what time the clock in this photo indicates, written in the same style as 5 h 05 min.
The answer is 2 h 24 min
